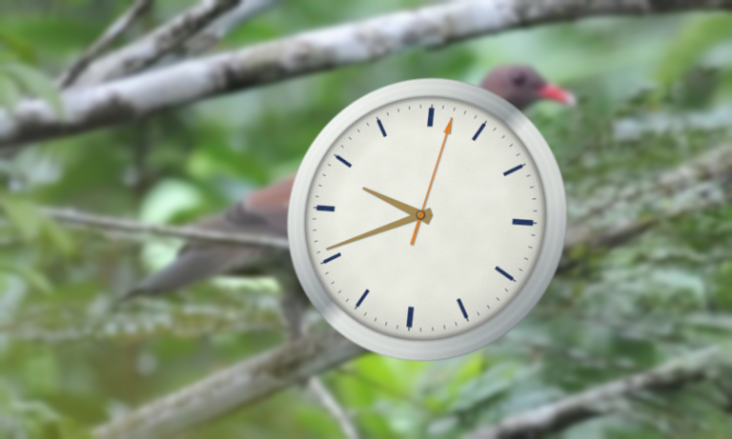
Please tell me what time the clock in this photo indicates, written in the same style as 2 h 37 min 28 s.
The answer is 9 h 41 min 02 s
